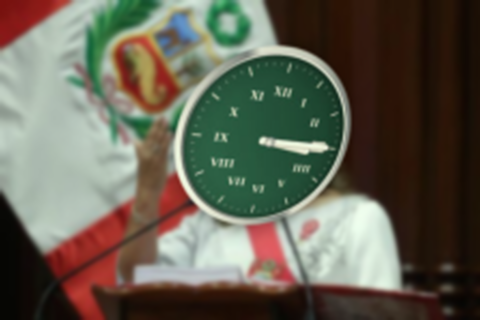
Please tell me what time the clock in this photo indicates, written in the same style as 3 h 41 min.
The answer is 3 h 15 min
